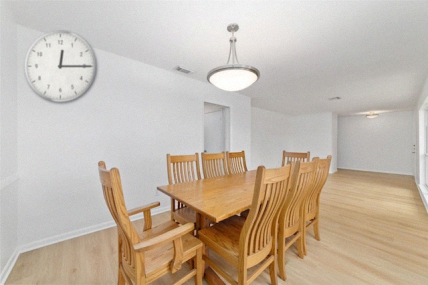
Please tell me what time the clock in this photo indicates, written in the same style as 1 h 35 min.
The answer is 12 h 15 min
